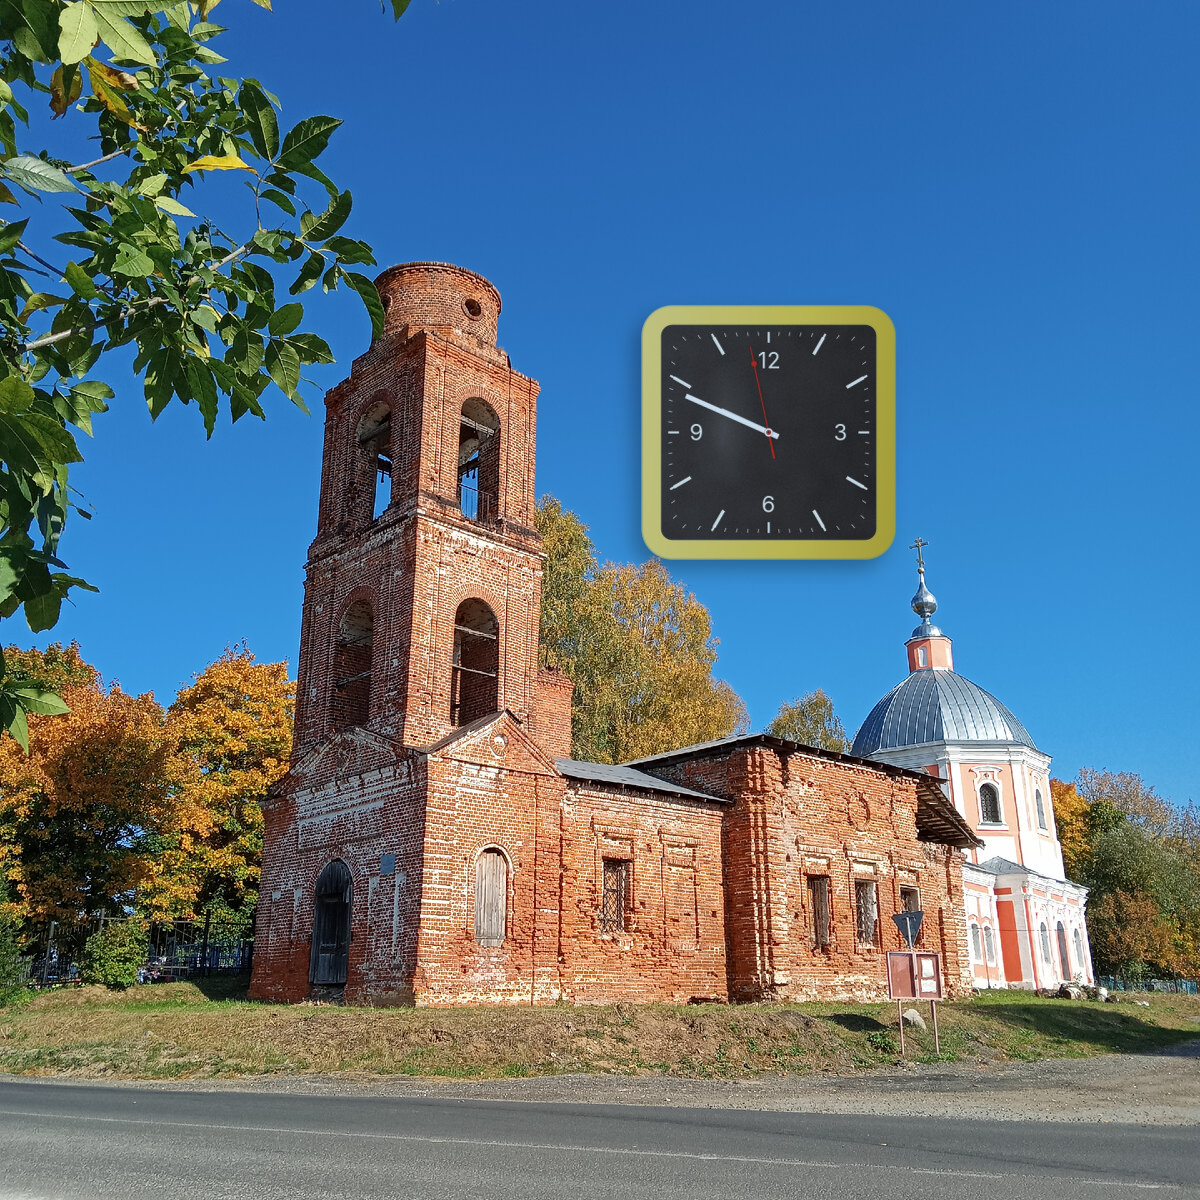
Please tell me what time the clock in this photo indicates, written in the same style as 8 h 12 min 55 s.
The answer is 9 h 48 min 58 s
